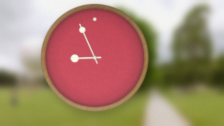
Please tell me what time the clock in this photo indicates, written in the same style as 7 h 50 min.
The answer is 8 h 56 min
